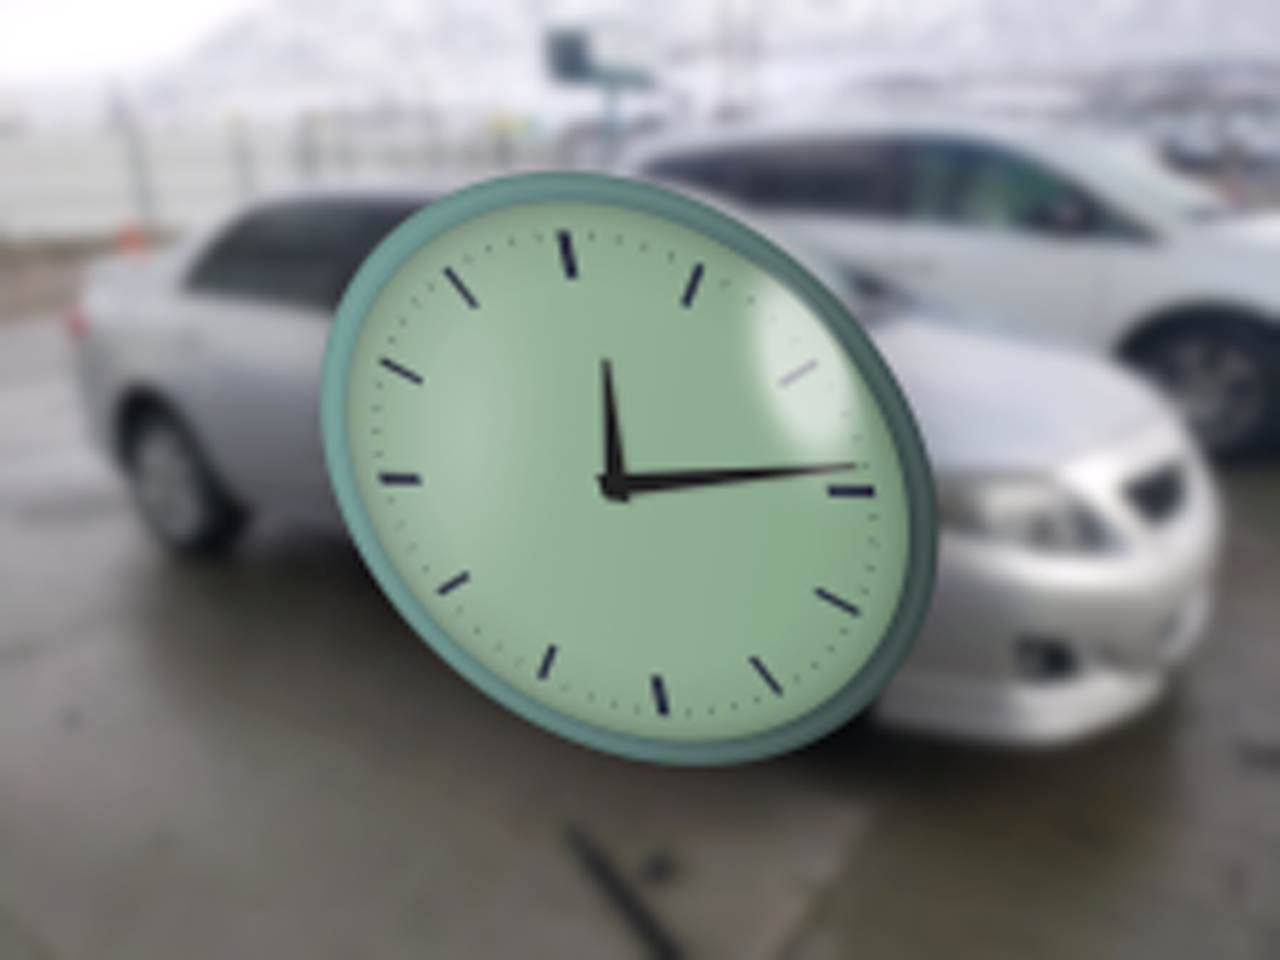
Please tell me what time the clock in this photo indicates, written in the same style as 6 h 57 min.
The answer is 12 h 14 min
